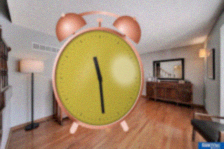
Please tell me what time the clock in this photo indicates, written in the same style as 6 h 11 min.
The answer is 11 h 29 min
